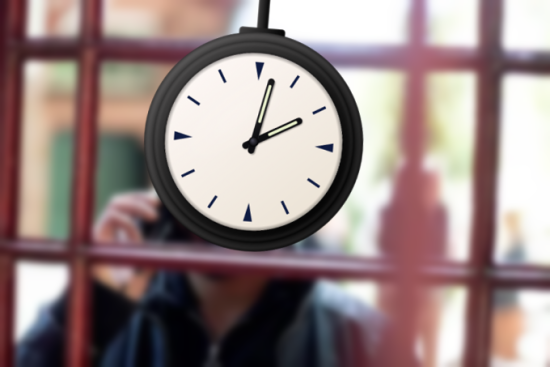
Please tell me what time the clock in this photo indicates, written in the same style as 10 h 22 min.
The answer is 2 h 02 min
